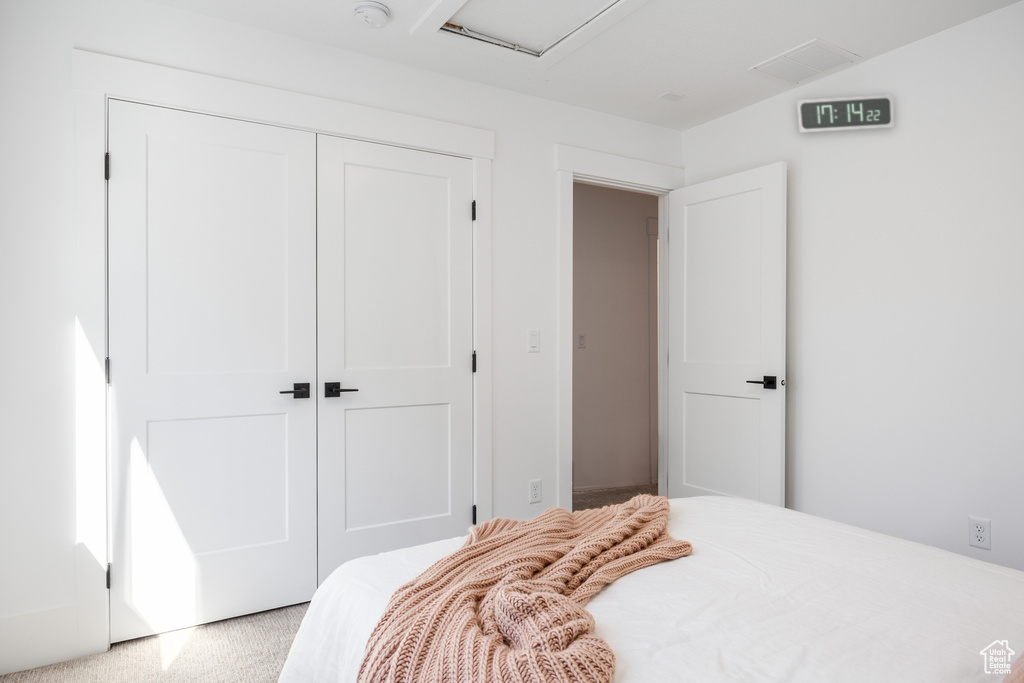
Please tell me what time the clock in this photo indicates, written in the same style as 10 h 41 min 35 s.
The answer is 17 h 14 min 22 s
